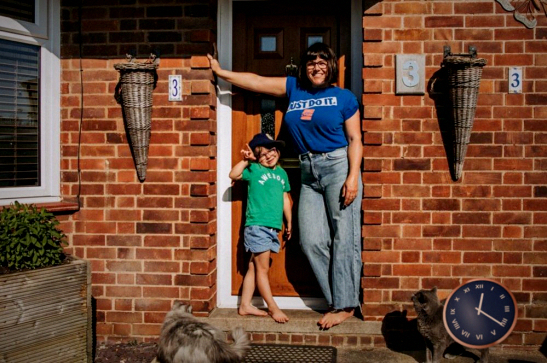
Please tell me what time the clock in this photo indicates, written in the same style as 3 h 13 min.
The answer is 12 h 21 min
